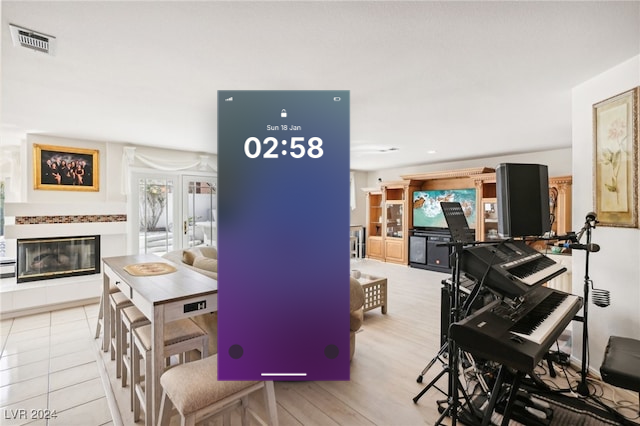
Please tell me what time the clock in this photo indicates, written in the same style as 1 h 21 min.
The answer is 2 h 58 min
